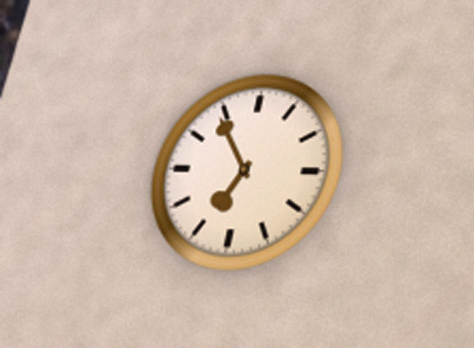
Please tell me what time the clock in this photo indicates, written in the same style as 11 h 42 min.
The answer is 6 h 54 min
